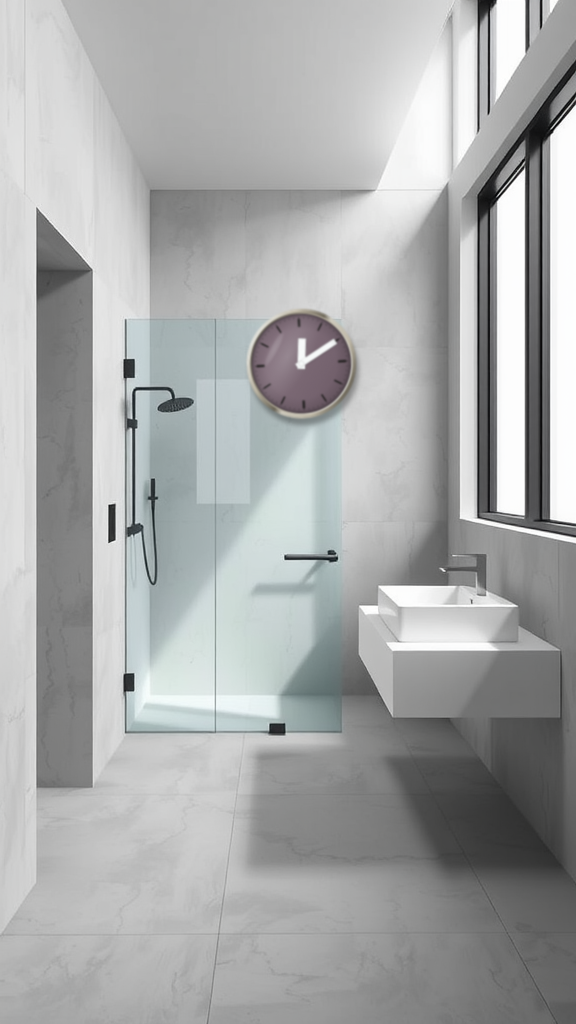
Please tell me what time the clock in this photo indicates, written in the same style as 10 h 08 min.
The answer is 12 h 10 min
